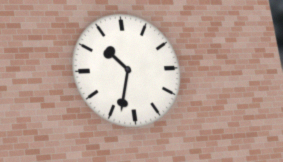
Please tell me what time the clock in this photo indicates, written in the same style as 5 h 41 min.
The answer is 10 h 33 min
